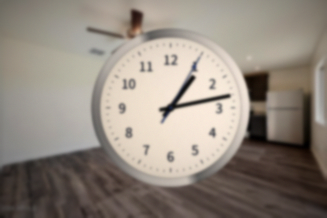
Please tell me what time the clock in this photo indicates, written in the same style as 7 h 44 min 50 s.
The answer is 1 h 13 min 05 s
